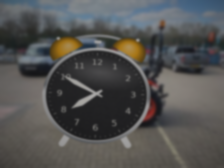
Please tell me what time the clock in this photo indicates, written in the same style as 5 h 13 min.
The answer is 7 h 50 min
